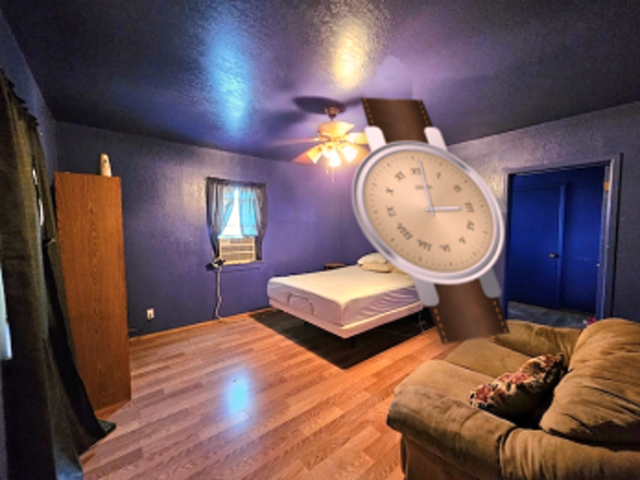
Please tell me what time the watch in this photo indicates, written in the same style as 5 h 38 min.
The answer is 3 h 01 min
